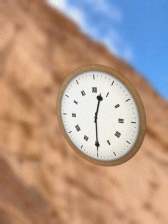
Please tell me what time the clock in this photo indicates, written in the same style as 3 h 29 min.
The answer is 12 h 30 min
